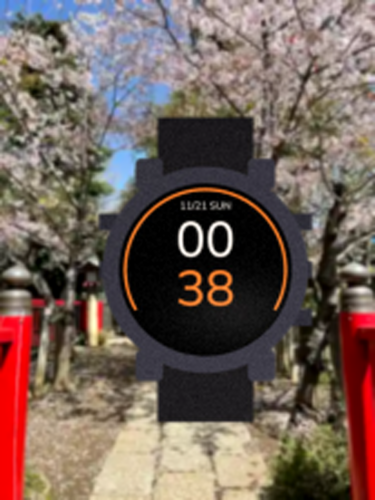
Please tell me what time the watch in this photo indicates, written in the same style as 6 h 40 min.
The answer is 0 h 38 min
